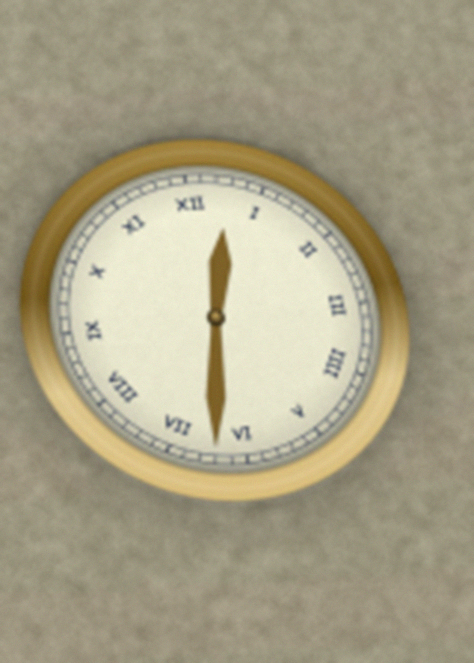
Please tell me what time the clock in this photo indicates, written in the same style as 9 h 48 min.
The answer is 12 h 32 min
